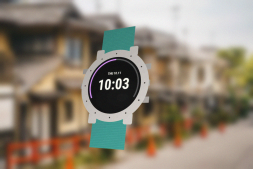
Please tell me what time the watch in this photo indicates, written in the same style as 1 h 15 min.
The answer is 10 h 03 min
